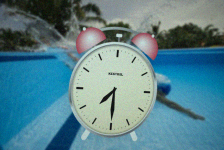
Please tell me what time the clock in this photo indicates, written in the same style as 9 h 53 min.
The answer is 7 h 30 min
